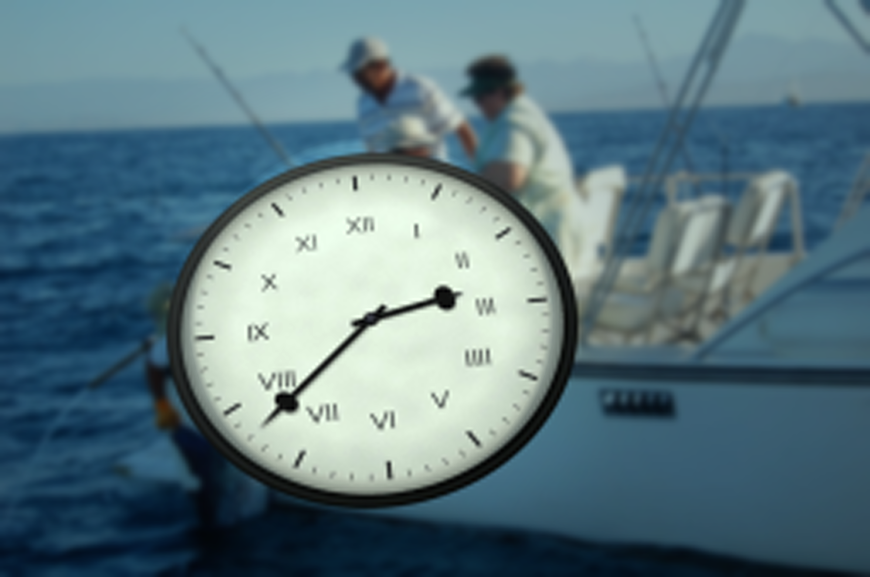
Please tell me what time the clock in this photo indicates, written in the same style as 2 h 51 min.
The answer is 2 h 38 min
